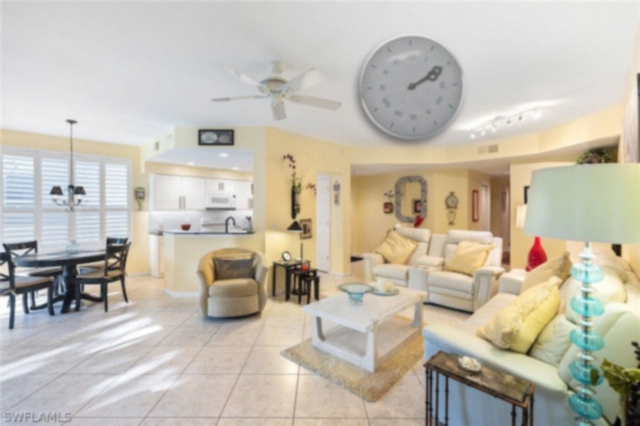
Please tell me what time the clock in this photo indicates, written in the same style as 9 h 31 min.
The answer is 2 h 10 min
